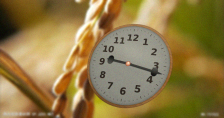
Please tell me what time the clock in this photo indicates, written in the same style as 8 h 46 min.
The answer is 9 h 17 min
